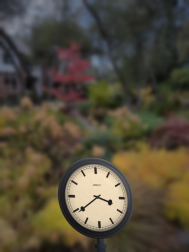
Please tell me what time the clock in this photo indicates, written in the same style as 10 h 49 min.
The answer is 3 h 39 min
